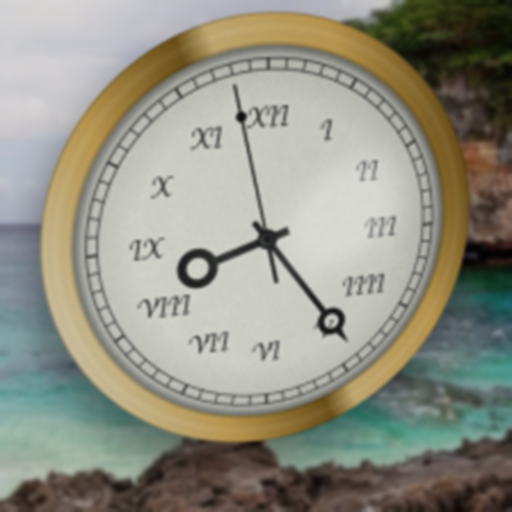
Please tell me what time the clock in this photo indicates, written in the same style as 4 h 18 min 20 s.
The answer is 8 h 23 min 58 s
